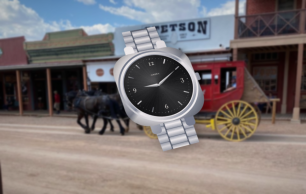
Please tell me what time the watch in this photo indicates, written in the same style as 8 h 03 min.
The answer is 9 h 10 min
